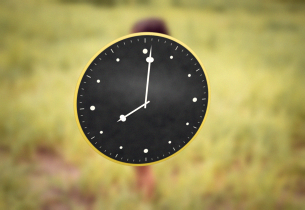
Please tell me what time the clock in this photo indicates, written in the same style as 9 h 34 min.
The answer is 8 h 01 min
